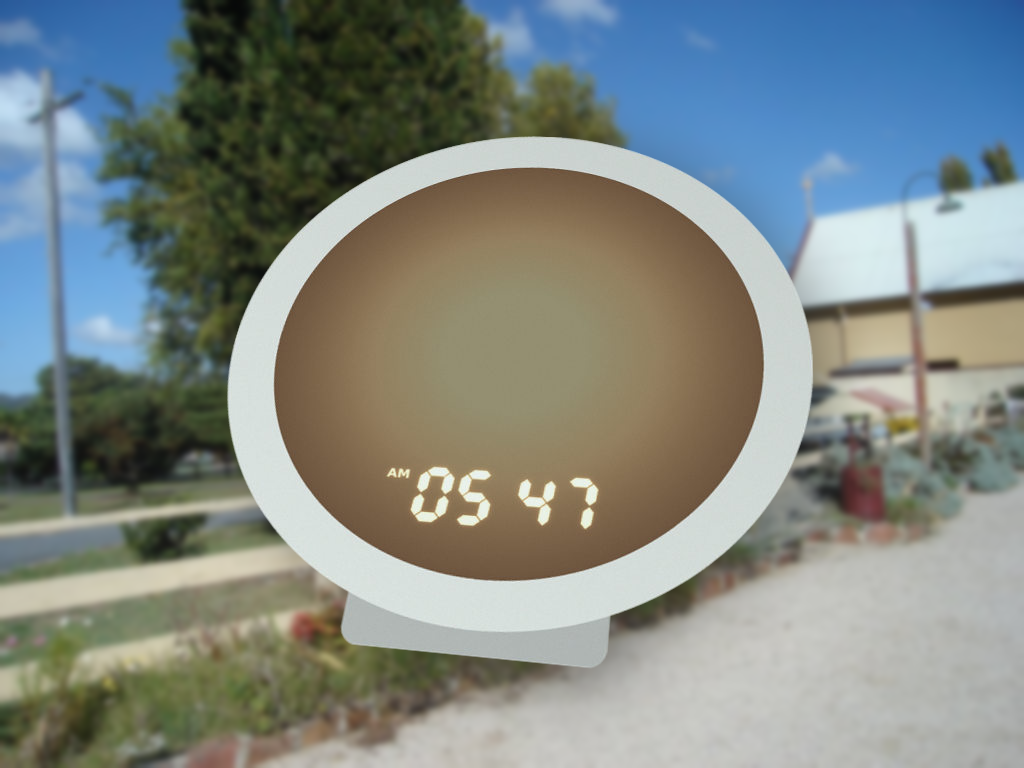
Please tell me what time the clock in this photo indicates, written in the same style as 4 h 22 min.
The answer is 5 h 47 min
